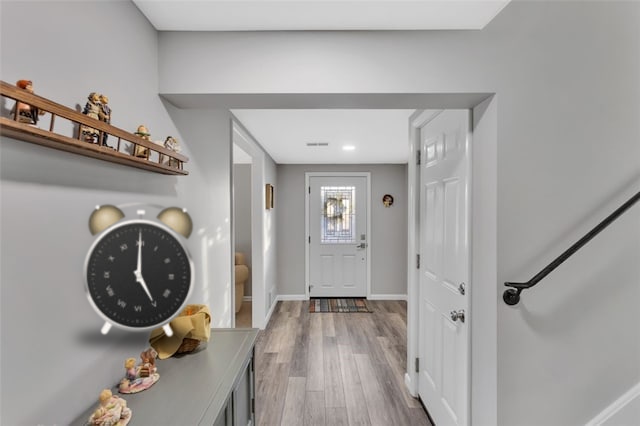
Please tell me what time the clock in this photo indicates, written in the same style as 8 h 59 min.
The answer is 5 h 00 min
